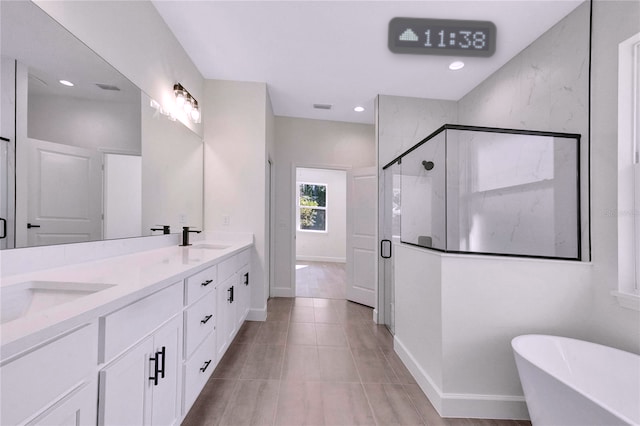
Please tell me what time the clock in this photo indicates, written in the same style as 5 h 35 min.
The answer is 11 h 38 min
